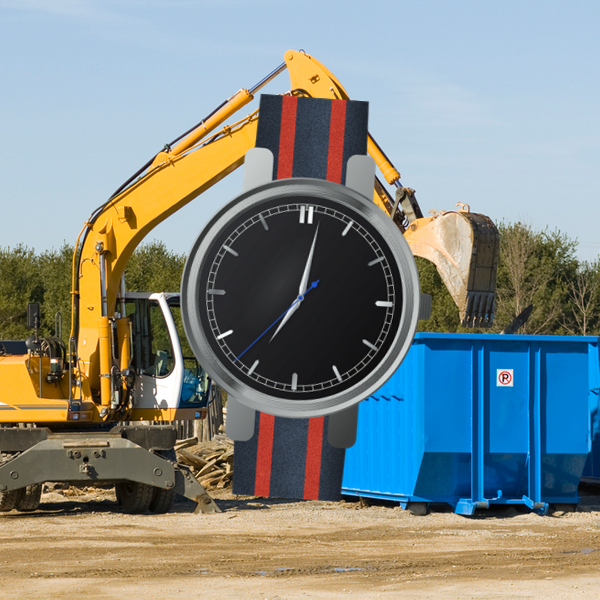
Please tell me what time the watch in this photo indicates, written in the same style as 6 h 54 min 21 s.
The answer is 7 h 01 min 37 s
